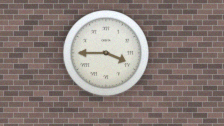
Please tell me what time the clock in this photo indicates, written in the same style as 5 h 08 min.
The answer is 3 h 45 min
